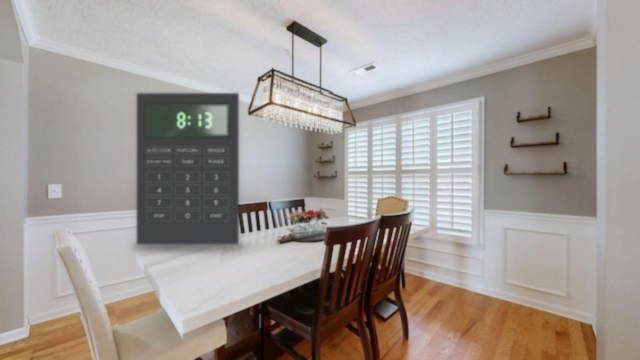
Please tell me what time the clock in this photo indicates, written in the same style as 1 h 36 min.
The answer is 8 h 13 min
